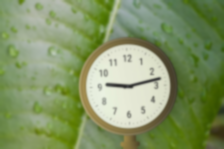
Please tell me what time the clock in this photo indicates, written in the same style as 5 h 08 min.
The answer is 9 h 13 min
